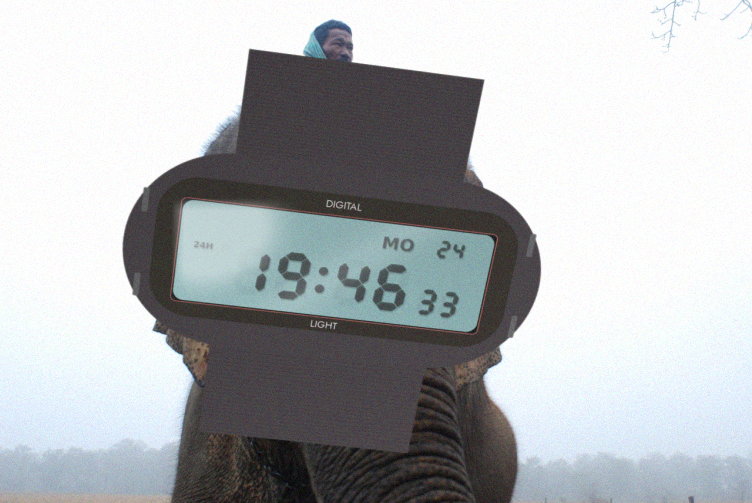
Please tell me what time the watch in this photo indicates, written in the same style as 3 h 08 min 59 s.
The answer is 19 h 46 min 33 s
